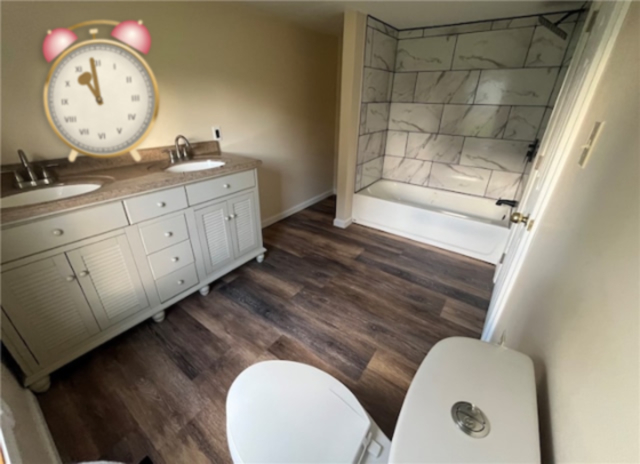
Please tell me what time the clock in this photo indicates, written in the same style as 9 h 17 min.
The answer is 10 h 59 min
